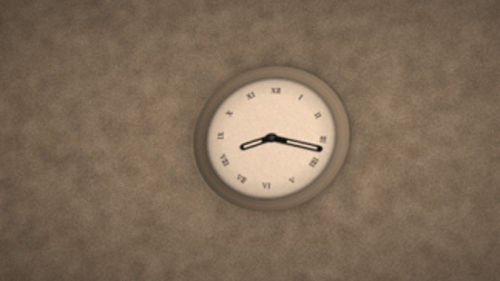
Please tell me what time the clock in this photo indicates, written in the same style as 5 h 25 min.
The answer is 8 h 17 min
